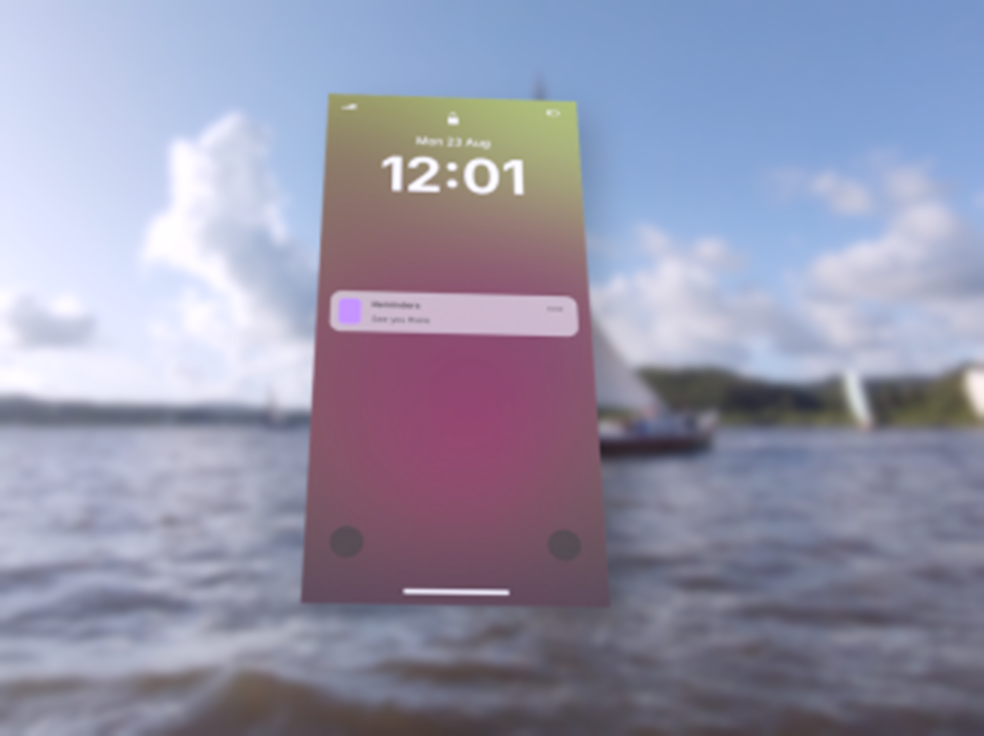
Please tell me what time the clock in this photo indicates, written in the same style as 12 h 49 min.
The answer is 12 h 01 min
